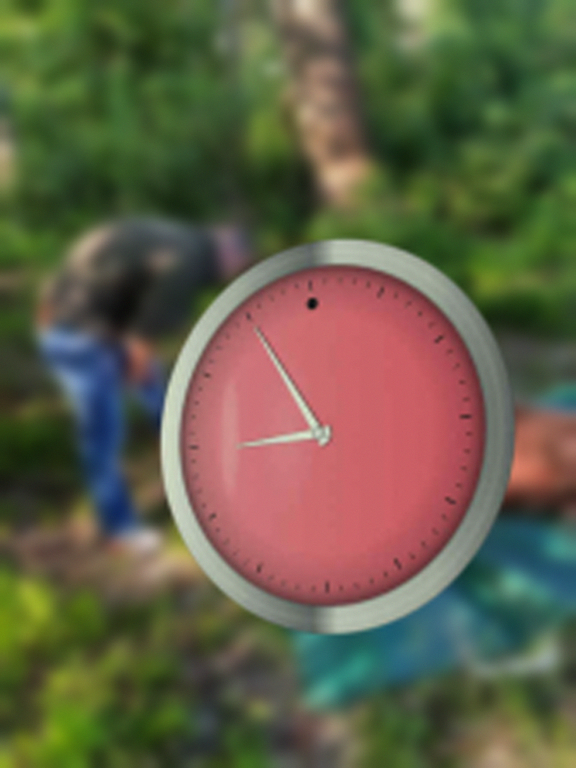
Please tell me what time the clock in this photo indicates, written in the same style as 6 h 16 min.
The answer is 8 h 55 min
